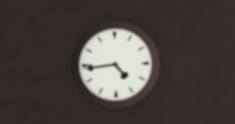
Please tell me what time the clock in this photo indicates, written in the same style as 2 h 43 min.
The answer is 4 h 44 min
